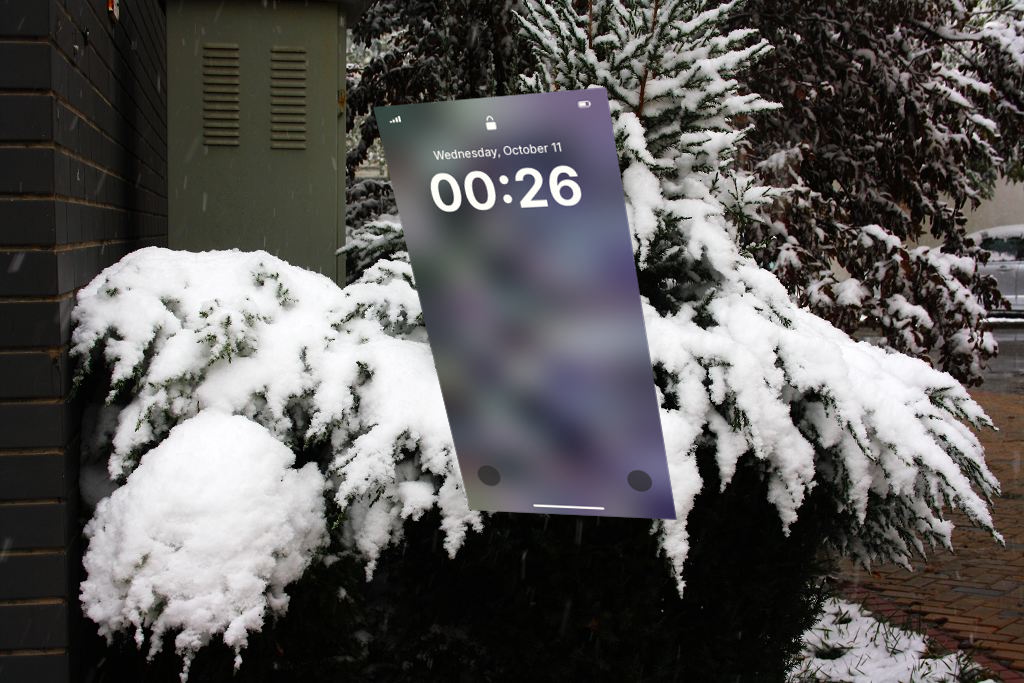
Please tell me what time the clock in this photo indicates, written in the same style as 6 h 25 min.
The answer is 0 h 26 min
